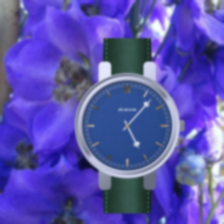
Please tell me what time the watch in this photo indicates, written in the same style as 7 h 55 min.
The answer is 5 h 07 min
